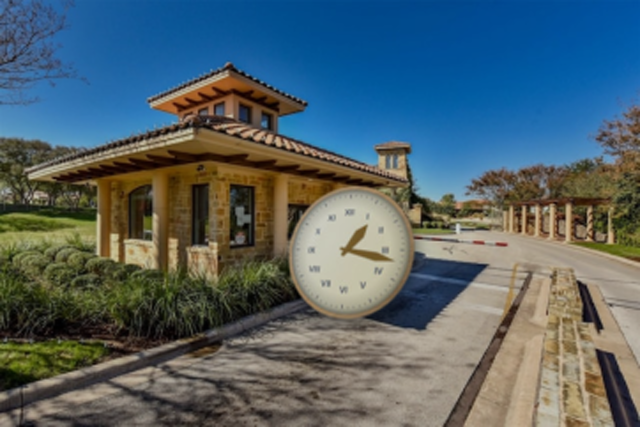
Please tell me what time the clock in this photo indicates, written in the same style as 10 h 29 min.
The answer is 1 h 17 min
